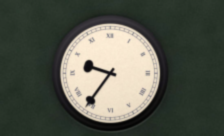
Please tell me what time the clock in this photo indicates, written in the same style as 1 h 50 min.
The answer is 9 h 36 min
